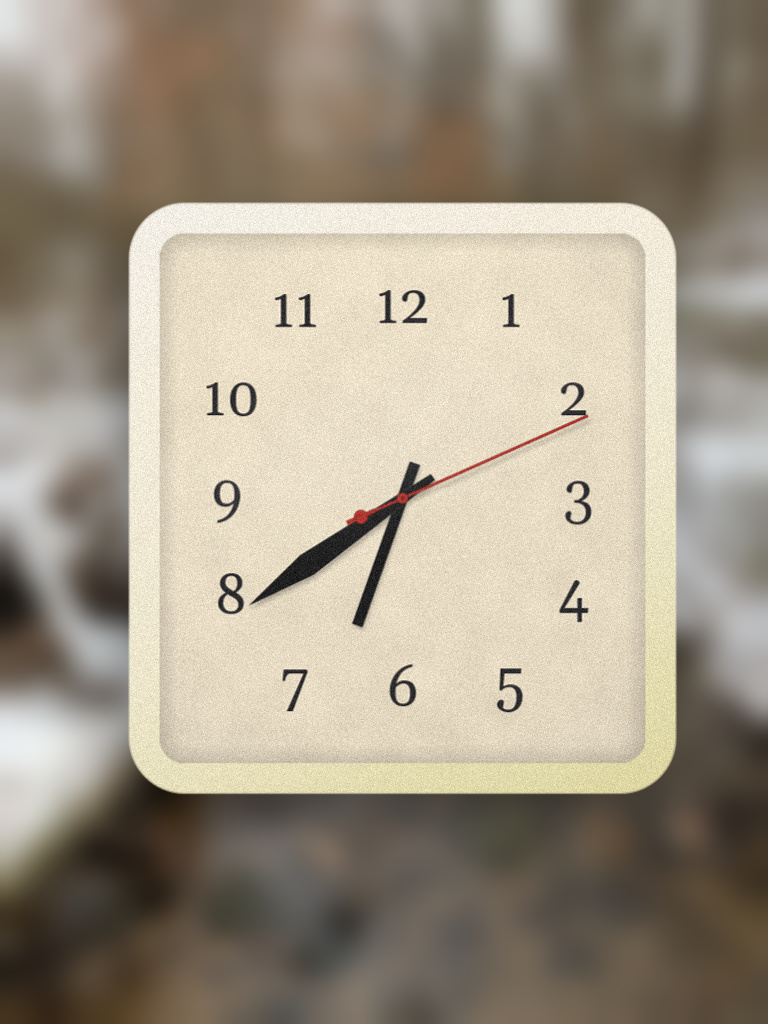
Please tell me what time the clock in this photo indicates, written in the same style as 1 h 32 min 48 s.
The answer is 6 h 39 min 11 s
